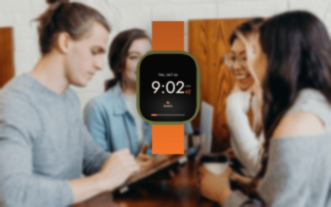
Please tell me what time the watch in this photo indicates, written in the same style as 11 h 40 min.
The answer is 9 h 02 min
